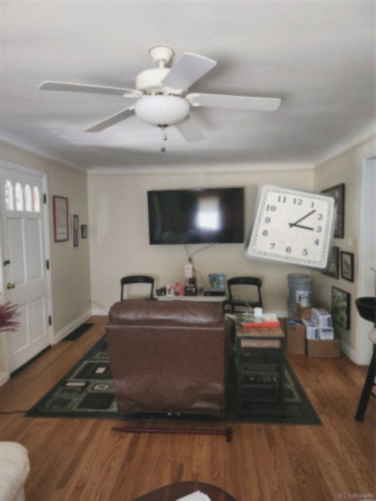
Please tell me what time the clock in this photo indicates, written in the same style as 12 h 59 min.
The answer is 3 h 07 min
